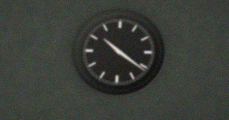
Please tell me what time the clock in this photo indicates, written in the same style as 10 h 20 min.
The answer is 10 h 21 min
